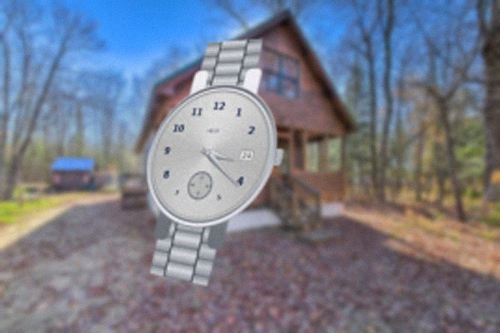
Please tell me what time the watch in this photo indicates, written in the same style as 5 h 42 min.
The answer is 3 h 21 min
